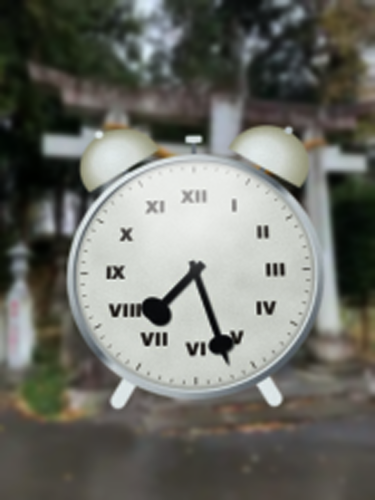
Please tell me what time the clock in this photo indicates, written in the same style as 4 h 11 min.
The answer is 7 h 27 min
